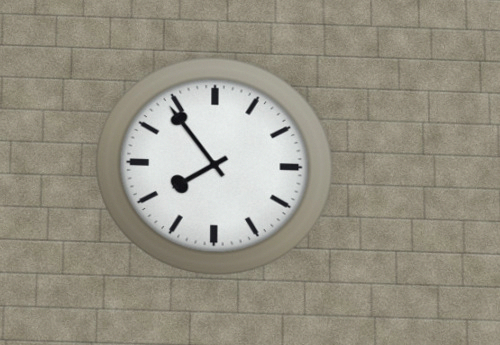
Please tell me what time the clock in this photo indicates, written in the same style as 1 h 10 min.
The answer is 7 h 54 min
